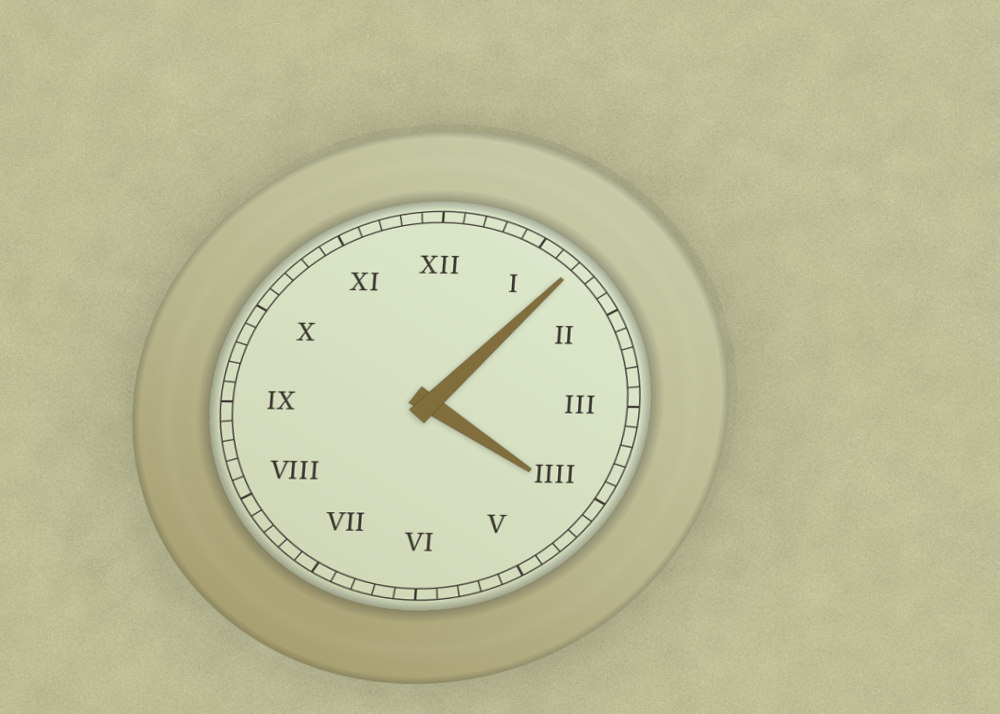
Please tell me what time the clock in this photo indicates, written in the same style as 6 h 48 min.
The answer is 4 h 07 min
